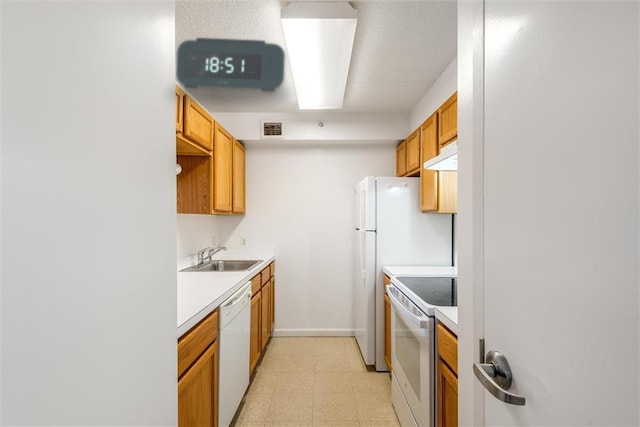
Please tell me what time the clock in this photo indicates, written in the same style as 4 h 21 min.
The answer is 18 h 51 min
